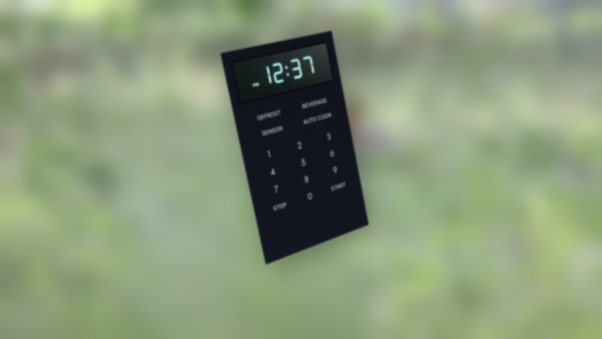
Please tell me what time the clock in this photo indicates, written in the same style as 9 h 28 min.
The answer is 12 h 37 min
